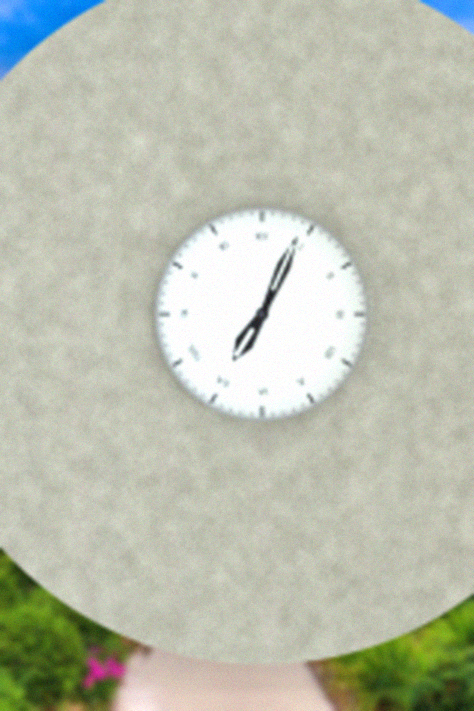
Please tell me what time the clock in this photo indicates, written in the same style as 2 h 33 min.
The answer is 7 h 04 min
